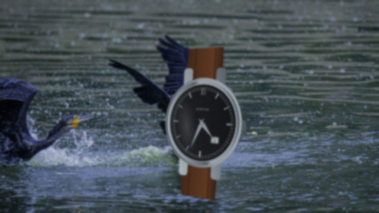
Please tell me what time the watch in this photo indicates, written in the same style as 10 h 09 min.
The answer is 4 h 34 min
